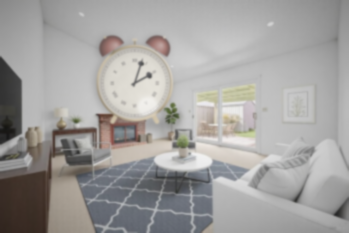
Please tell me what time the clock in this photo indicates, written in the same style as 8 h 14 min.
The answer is 2 h 03 min
